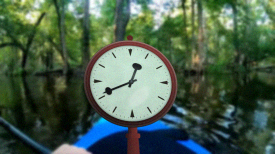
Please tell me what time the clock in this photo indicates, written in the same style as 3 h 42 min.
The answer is 12 h 41 min
